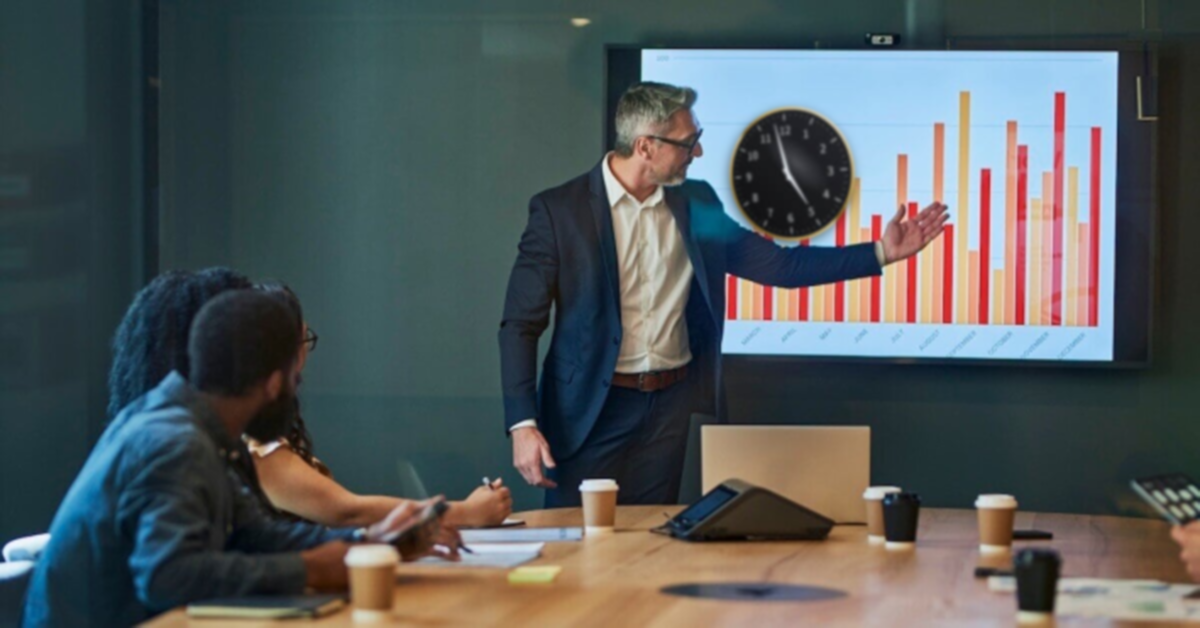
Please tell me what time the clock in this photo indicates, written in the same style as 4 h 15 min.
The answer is 4 h 58 min
